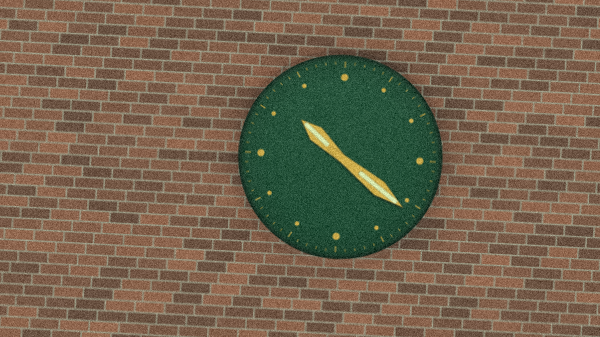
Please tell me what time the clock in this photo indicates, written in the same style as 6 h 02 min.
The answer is 10 h 21 min
